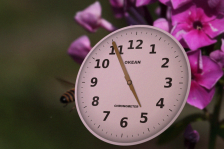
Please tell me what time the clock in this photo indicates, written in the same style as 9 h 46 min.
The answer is 4 h 55 min
